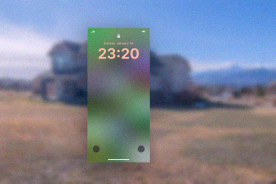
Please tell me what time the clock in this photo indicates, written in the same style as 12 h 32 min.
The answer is 23 h 20 min
